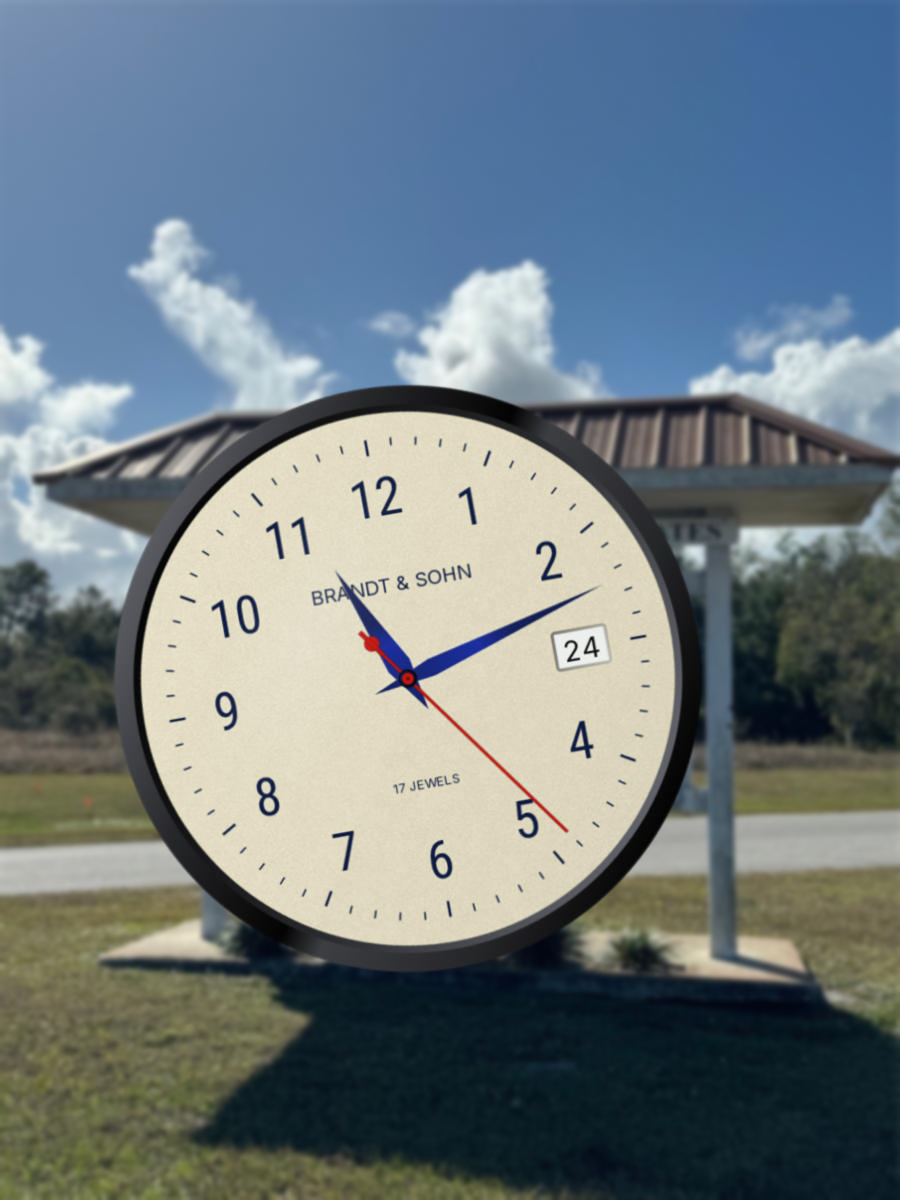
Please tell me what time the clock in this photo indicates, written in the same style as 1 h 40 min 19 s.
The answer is 11 h 12 min 24 s
